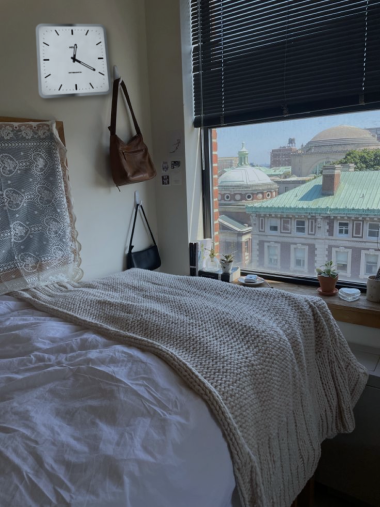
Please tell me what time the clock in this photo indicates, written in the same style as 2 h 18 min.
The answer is 12 h 20 min
